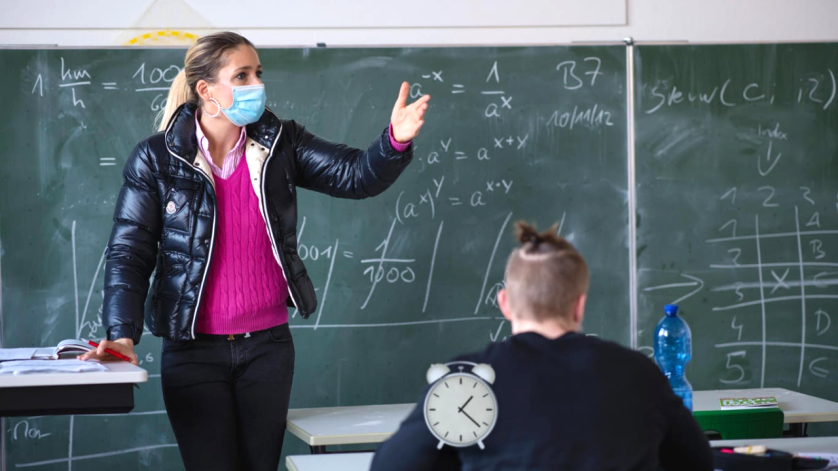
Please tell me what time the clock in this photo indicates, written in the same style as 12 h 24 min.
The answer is 1 h 22 min
